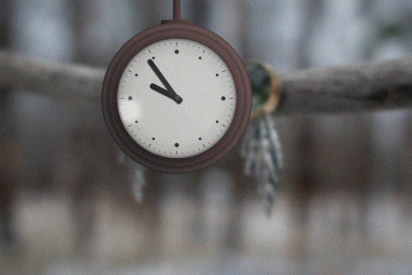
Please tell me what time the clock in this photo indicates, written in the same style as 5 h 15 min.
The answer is 9 h 54 min
